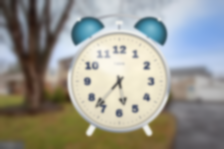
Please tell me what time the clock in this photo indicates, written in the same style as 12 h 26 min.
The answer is 5 h 37 min
